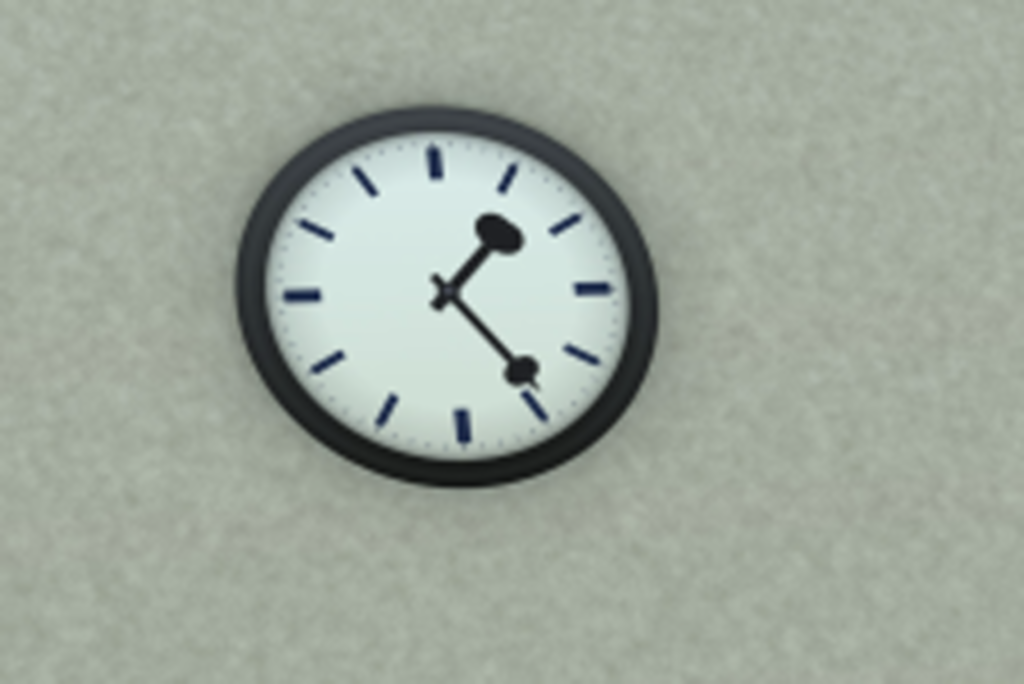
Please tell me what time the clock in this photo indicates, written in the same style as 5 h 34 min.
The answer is 1 h 24 min
